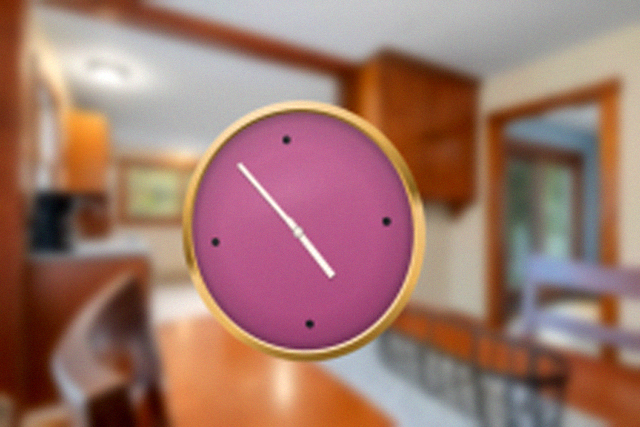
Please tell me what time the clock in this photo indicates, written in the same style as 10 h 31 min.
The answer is 4 h 54 min
